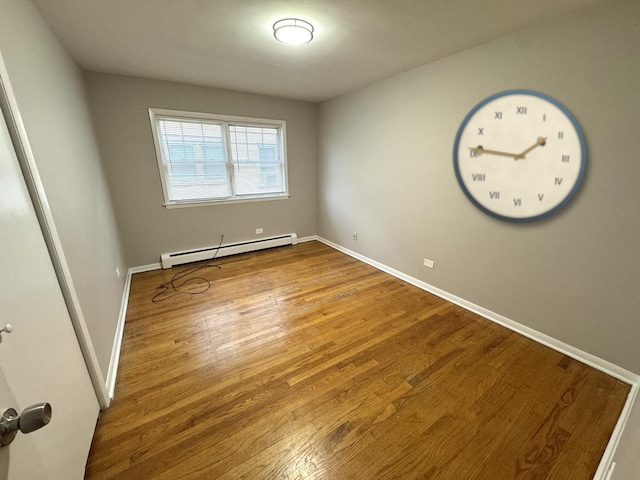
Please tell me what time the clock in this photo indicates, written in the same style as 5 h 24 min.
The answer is 1 h 46 min
